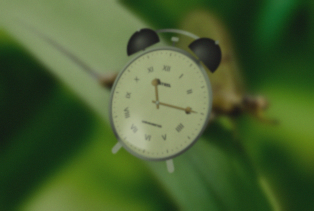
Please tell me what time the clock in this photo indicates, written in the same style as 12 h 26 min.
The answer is 11 h 15 min
